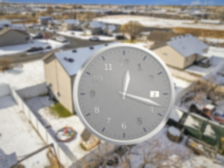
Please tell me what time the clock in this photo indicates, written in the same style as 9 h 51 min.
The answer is 12 h 18 min
